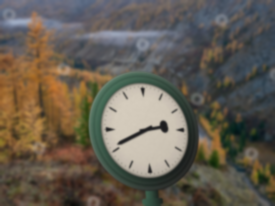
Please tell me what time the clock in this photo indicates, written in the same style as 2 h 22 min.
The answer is 2 h 41 min
